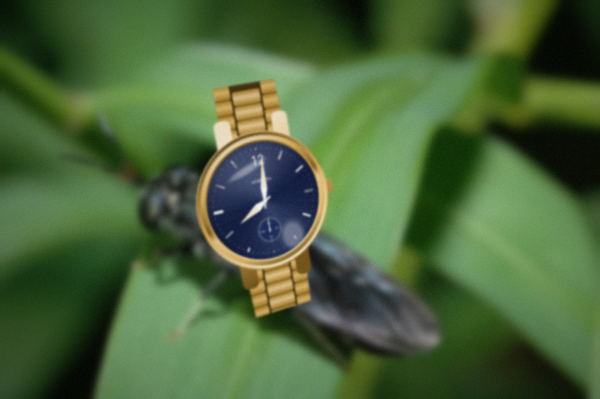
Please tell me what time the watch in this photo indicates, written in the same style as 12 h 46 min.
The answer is 8 h 01 min
